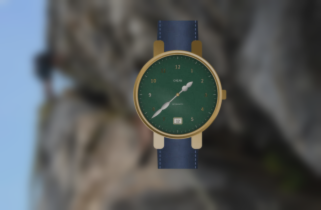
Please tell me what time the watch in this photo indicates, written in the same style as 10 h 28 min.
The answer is 1 h 38 min
